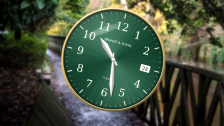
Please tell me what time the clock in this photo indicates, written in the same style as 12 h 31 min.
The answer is 10 h 28 min
